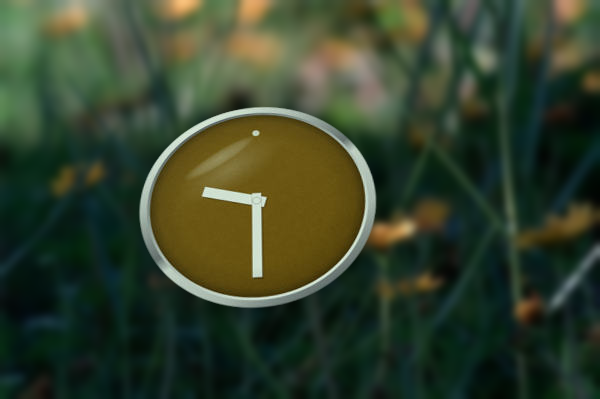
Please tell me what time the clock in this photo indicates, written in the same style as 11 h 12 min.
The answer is 9 h 30 min
